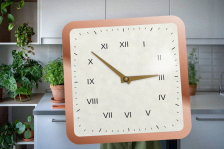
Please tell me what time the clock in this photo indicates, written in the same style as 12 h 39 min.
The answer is 2 h 52 min
